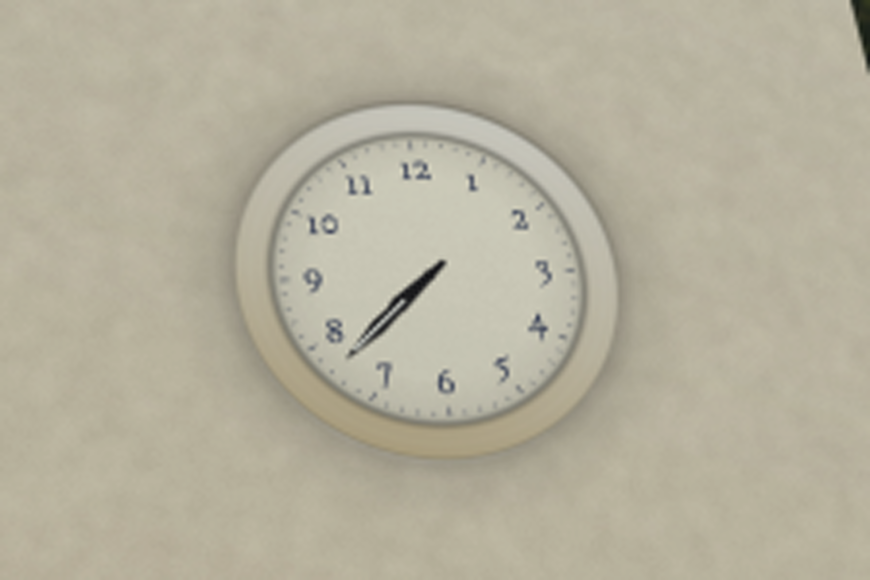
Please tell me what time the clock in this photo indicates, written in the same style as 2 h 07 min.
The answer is 7 h 38 min
